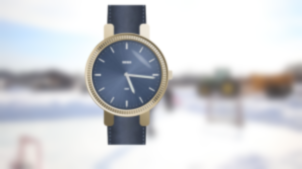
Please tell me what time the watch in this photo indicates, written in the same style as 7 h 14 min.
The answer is 5 h 16 min
